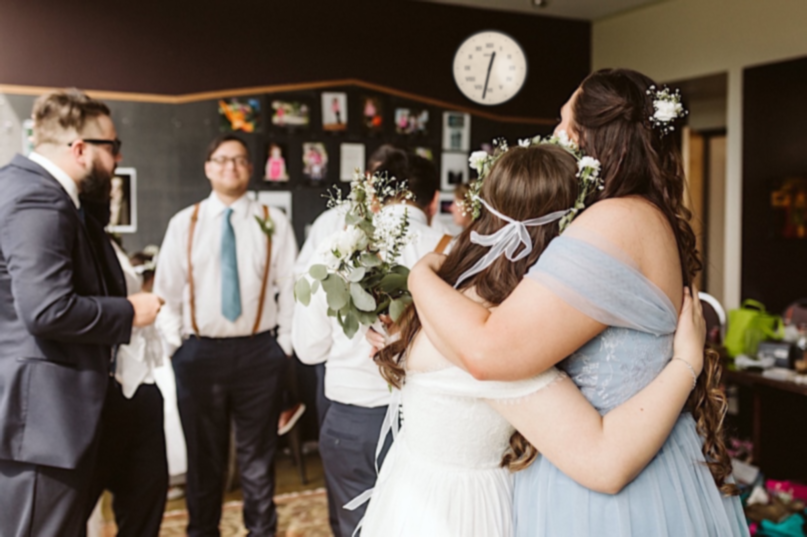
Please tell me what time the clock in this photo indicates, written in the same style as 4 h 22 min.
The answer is 12 h 32 min
